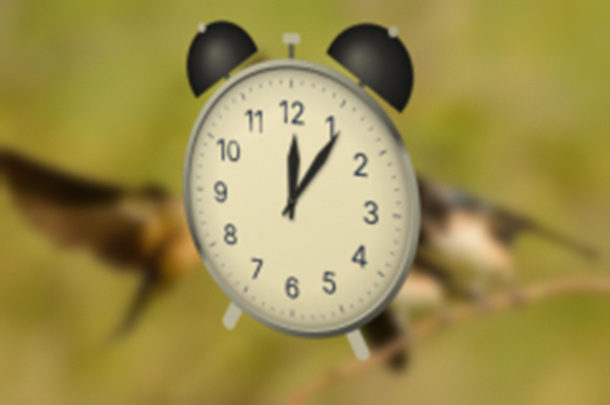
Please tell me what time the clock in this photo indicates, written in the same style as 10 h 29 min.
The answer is 12 h 06 min
